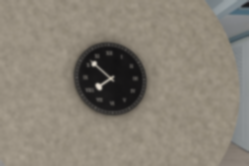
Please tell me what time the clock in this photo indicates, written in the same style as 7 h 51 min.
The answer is 7 h 52 min
